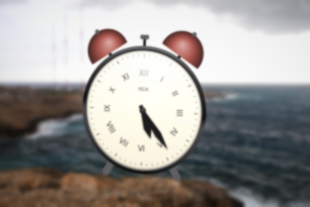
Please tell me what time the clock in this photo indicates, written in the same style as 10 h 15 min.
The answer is 5 h 24 min
